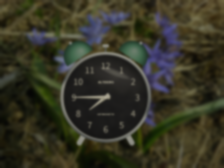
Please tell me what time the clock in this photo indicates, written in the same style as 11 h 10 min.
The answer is 7 h 45 min
